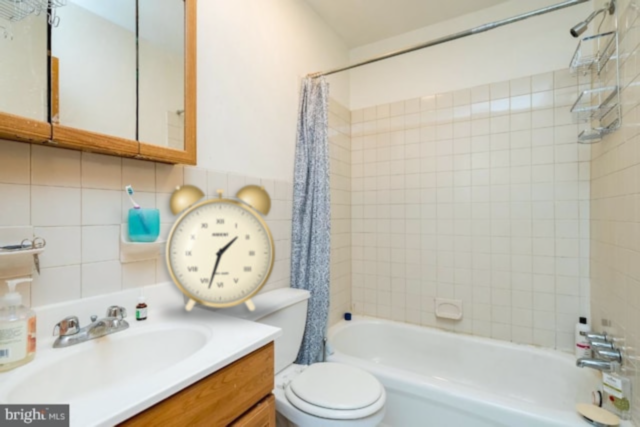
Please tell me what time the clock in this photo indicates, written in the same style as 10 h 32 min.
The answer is 1 h 33 min
